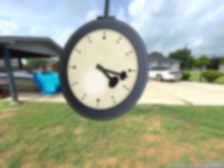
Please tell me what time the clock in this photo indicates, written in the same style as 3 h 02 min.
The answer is 4 h 17 min
